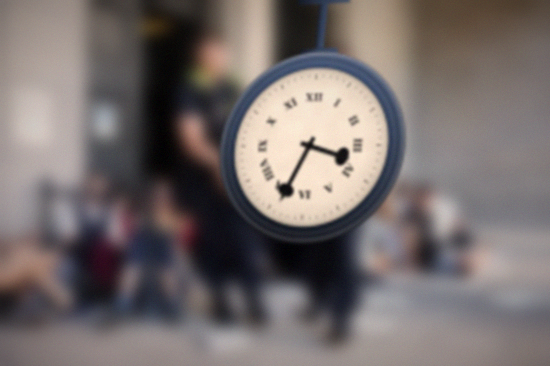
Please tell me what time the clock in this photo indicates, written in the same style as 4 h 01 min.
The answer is 3 h 34 min
